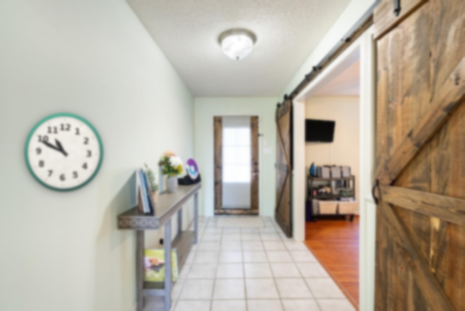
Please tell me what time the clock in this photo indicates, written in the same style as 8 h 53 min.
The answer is 10 h 49 min
